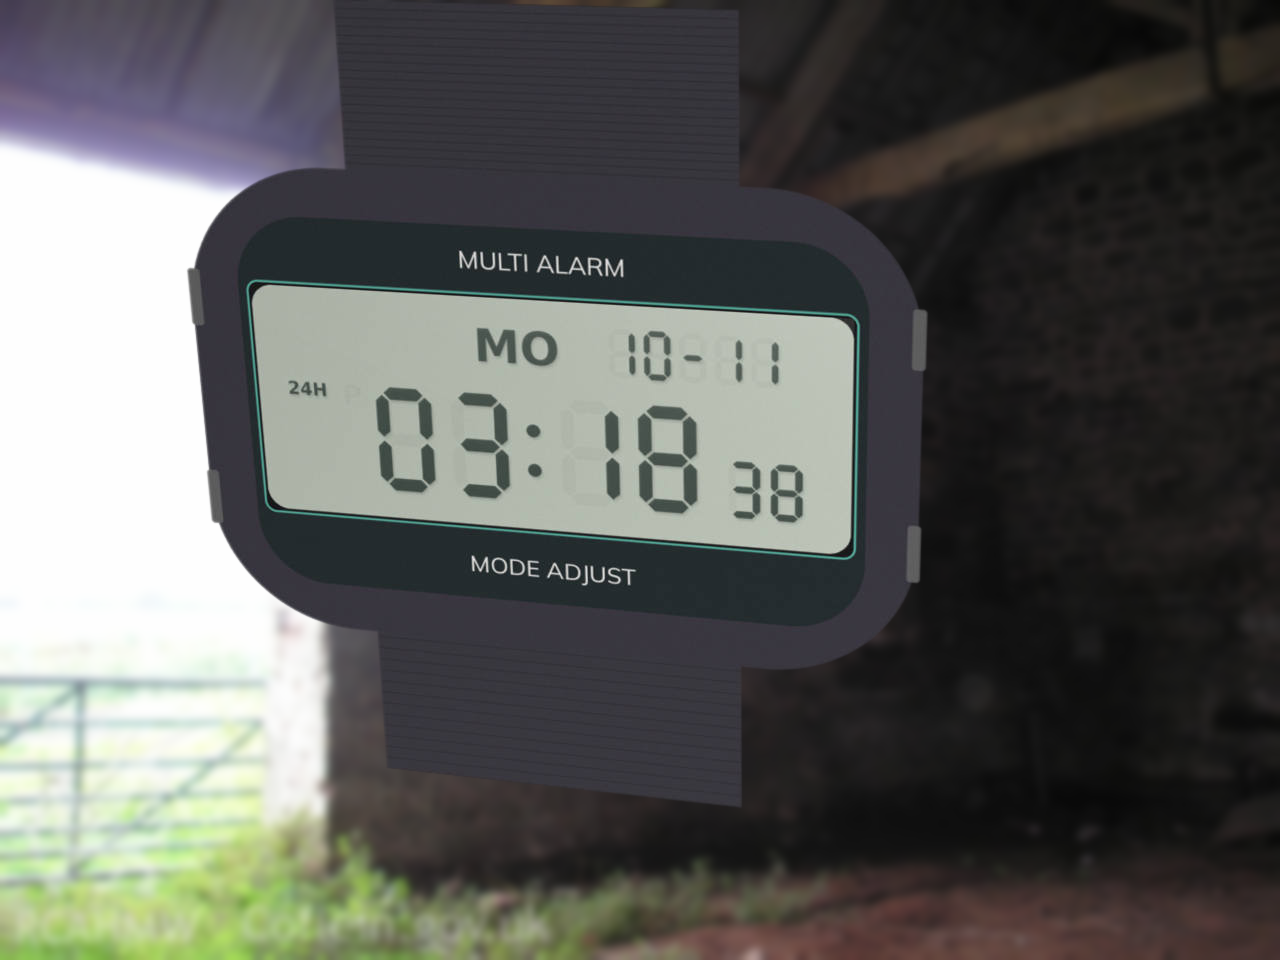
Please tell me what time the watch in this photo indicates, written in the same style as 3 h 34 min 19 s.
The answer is 3 h 18 min 38 s
